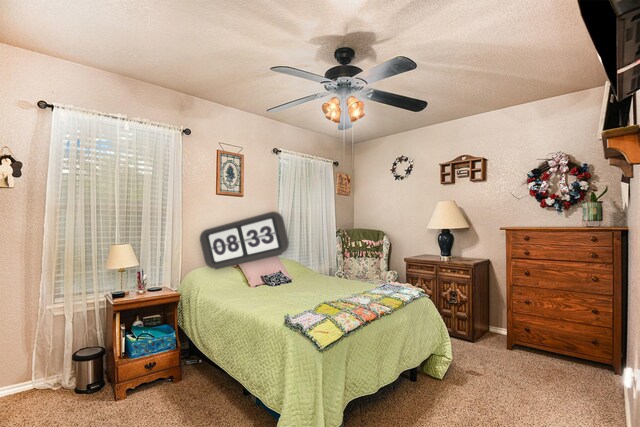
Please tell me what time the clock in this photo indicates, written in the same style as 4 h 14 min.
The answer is 8 h 33 min
